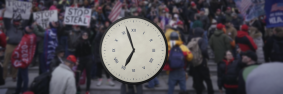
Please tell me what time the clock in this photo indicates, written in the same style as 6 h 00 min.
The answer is 6 h 57 min
